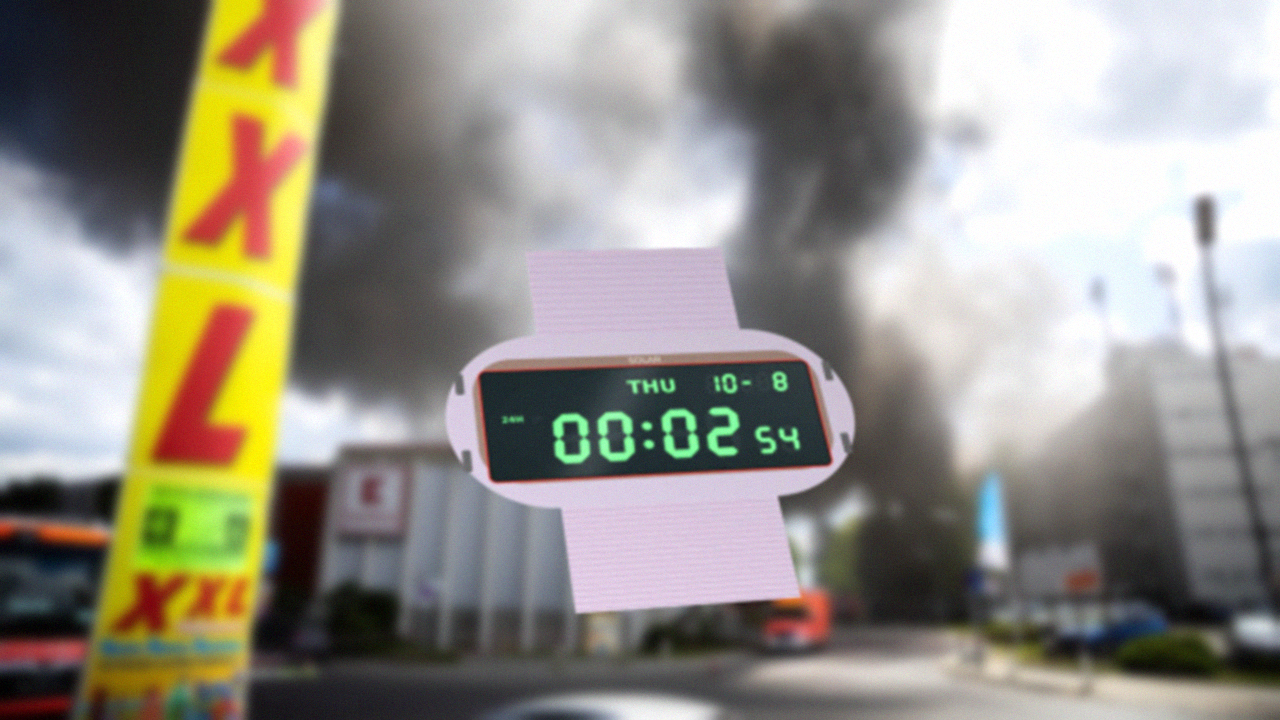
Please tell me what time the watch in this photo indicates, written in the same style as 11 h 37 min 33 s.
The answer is 0 h 02 min 54 s
